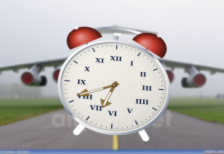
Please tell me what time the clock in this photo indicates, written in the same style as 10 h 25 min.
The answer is 6 h 41 min
